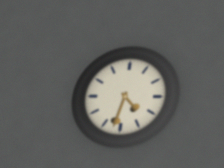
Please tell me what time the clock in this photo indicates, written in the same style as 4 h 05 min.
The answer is 4 h 32 min
